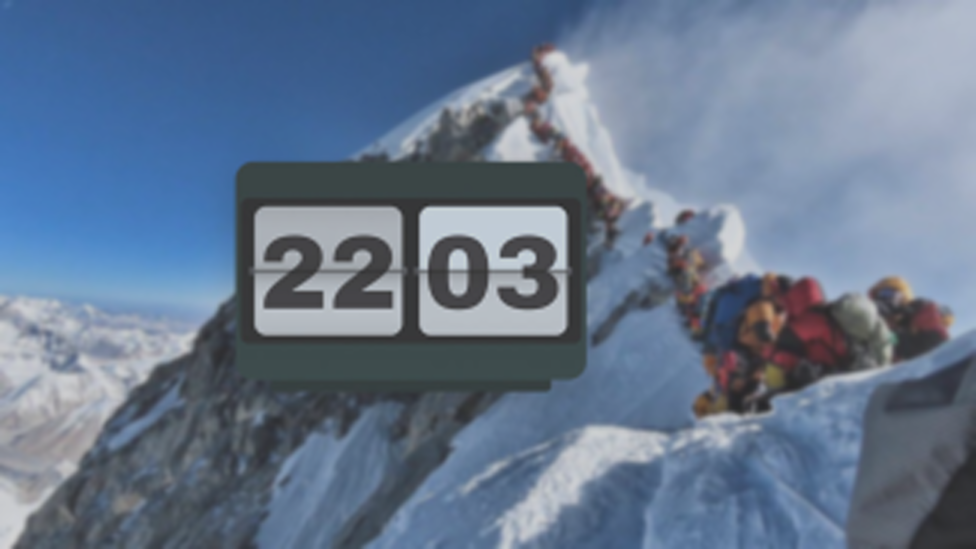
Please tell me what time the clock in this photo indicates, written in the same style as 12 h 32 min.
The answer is 22 h 03 min
